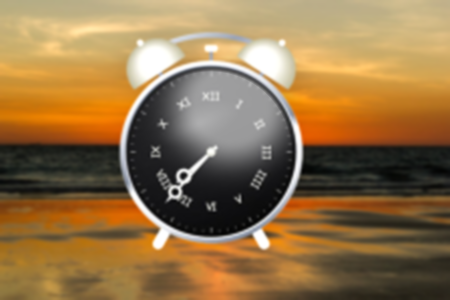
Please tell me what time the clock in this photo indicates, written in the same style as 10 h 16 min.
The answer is 7 h 37 min
